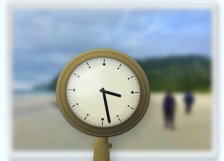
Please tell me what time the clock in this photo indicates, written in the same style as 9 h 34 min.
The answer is 3 h 28 min
